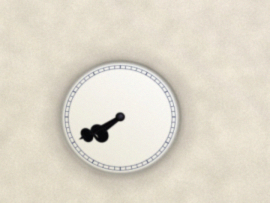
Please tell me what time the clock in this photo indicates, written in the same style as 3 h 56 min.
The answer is 7 h 40 min
